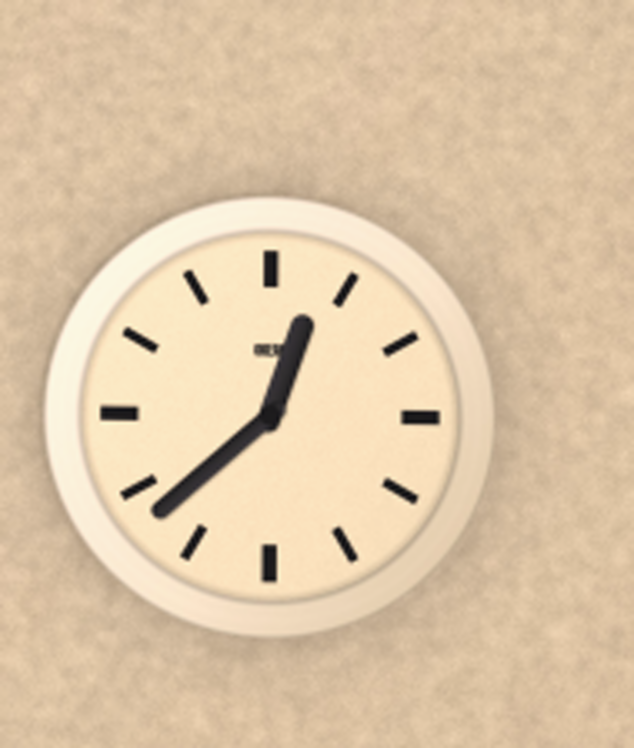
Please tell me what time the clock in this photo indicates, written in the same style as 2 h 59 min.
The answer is 12 h 38 min
